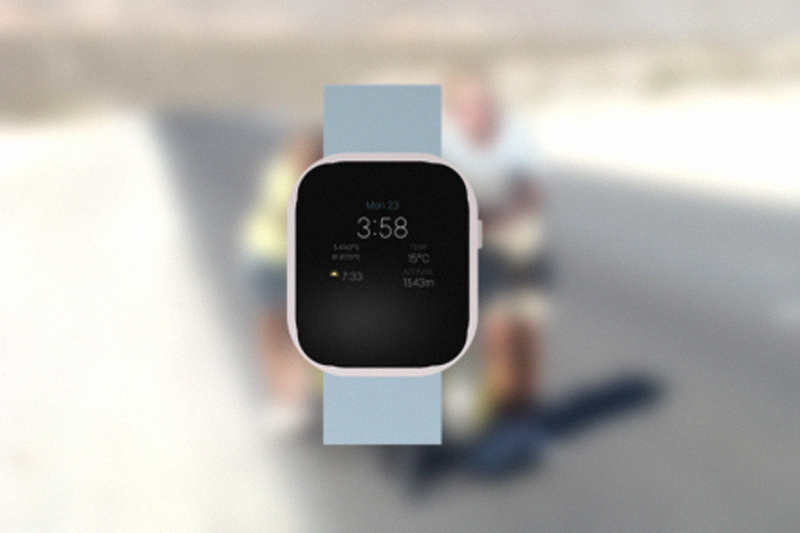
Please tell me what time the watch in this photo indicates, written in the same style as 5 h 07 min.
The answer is 3 h 58 min
